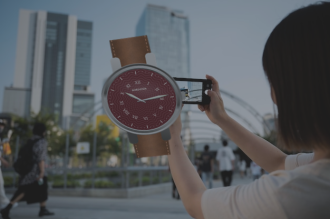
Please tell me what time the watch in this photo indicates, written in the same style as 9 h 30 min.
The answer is 10 h 14 min
